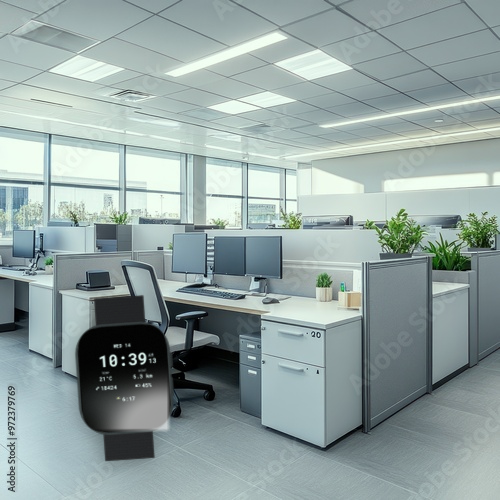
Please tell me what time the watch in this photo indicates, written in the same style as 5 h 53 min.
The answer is 10 h 39 min
